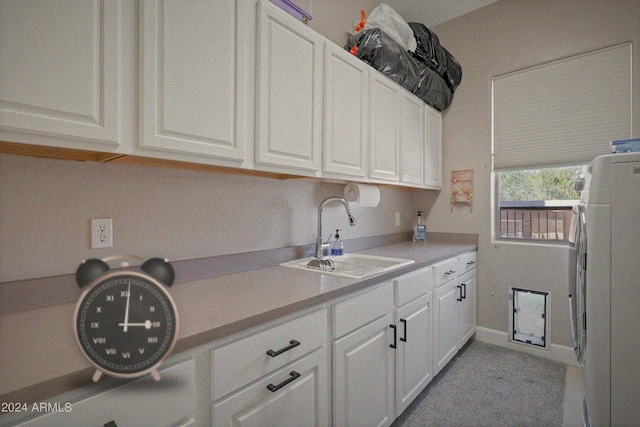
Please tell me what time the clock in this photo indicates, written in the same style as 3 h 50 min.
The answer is 3 h 01 min
